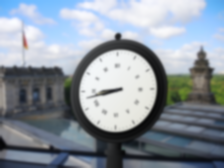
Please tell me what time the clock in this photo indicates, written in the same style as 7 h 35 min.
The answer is 8 h 43 min
